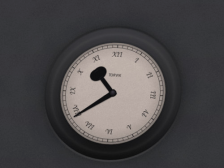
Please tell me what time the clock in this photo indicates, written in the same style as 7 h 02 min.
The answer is 10 h 39 min
